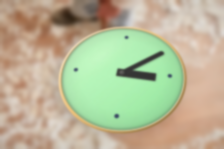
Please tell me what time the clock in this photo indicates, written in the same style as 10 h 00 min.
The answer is 3 h 09 min
